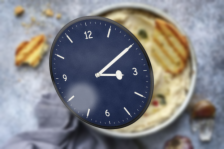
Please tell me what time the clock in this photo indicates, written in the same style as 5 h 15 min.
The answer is 3 h 10 min
